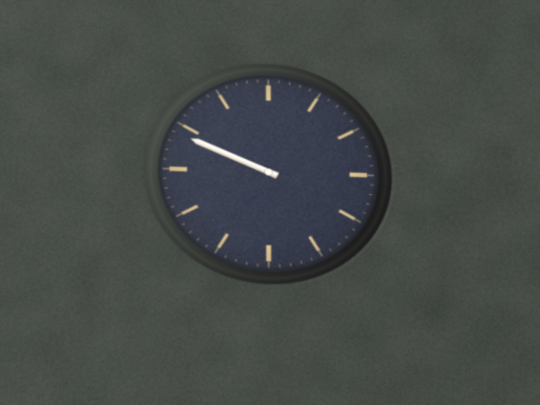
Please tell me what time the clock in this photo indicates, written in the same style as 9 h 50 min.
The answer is 9 h 49 min
